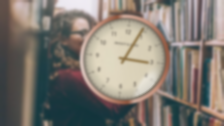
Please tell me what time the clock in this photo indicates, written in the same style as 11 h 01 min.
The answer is 3 h 04 min
